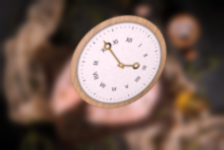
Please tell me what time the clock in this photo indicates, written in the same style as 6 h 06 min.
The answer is 2 h 52 min
